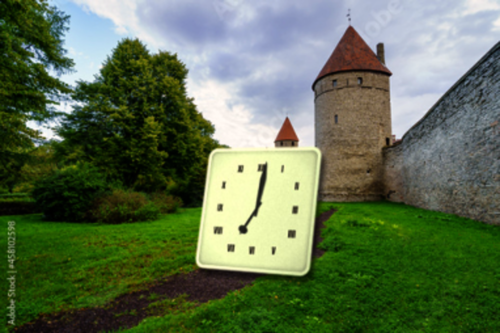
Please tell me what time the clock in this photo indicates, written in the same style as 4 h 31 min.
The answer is 7 h 01 min
